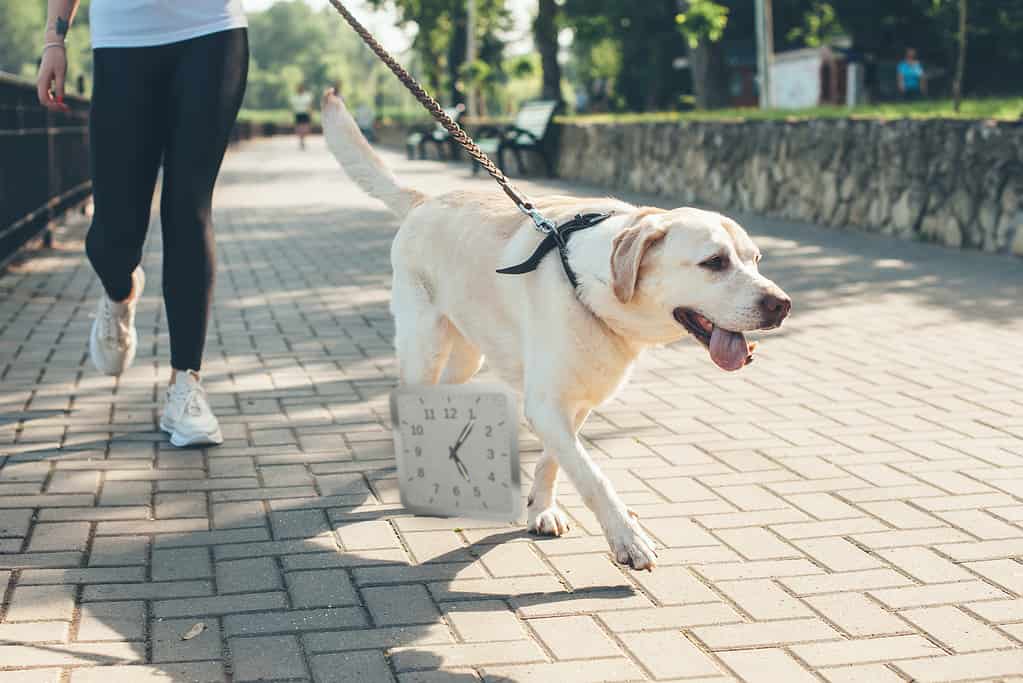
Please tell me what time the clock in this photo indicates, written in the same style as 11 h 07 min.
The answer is 5 h 06 min
